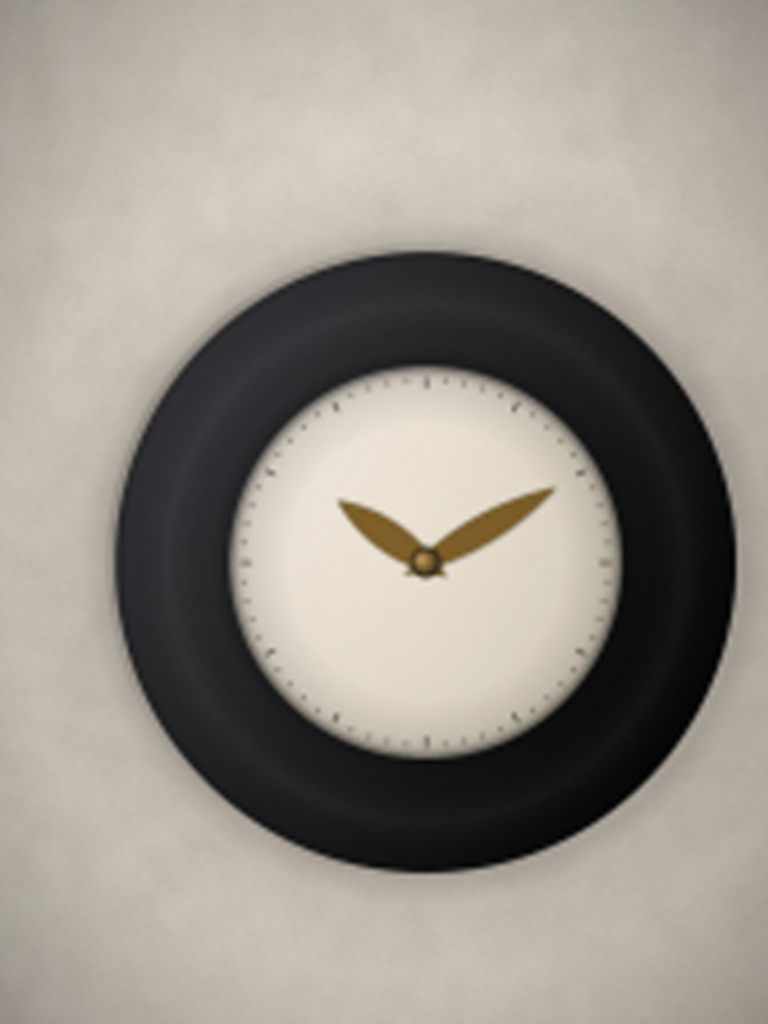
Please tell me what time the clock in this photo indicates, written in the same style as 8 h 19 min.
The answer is 10 h 10 min
